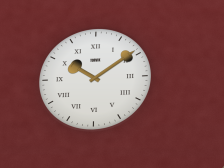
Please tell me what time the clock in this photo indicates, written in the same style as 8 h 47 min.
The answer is 10 h 09 min
